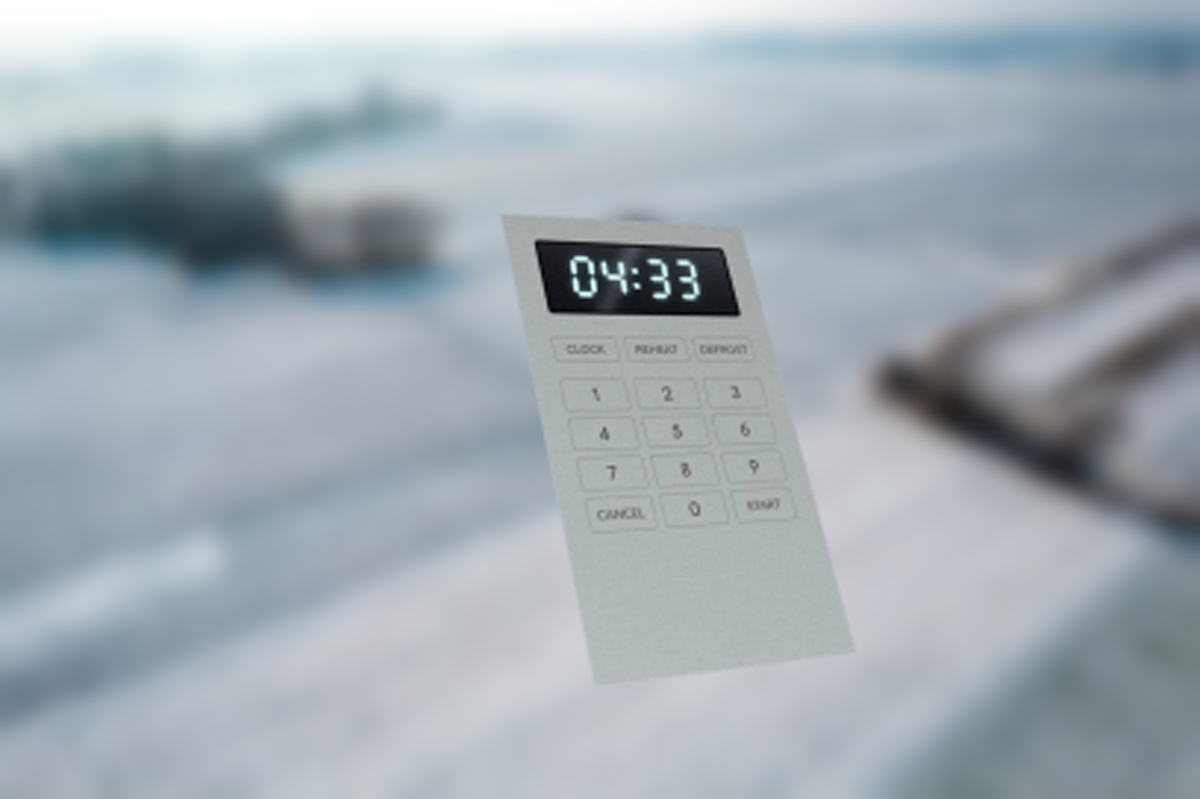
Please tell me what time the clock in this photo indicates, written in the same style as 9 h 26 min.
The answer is 4 h 33 min
